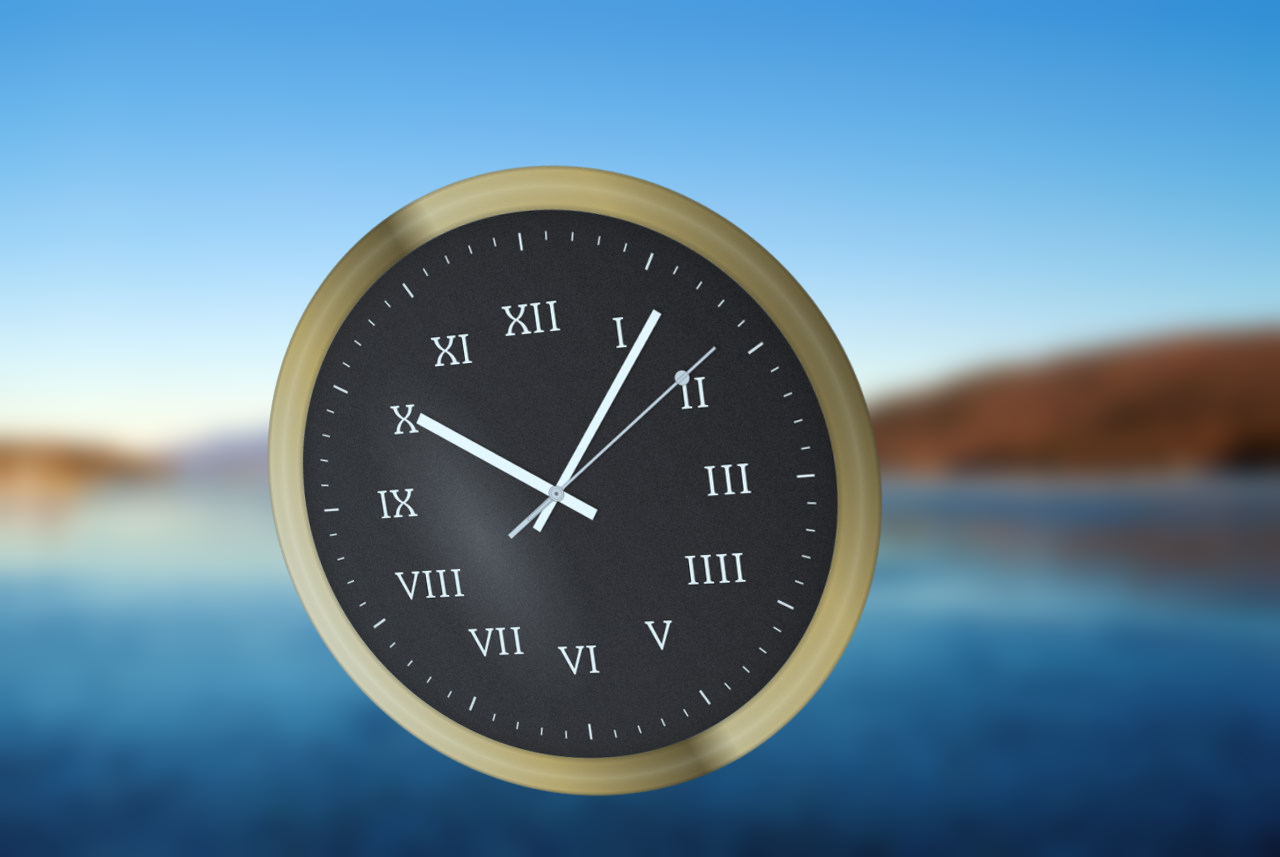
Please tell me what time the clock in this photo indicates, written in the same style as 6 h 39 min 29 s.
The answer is 10 h 06 min 09 s
